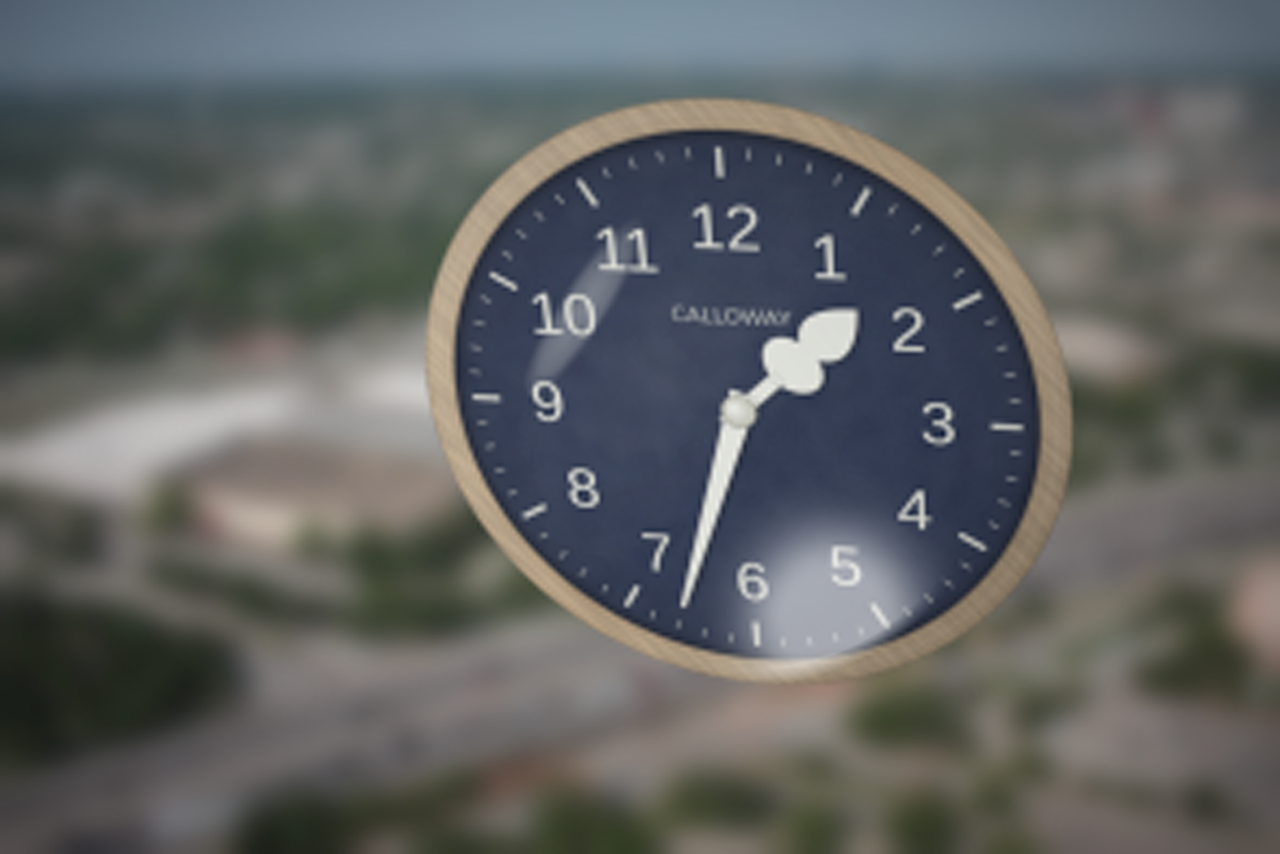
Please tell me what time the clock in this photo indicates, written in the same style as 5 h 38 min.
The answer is 1 h 33 min
